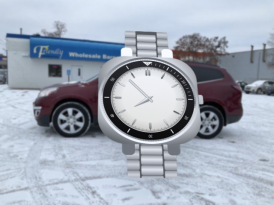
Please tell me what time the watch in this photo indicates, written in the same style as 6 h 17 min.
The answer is 7 h 53 min
